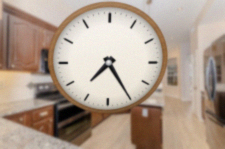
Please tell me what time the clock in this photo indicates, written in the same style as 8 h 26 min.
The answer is 7 h 25 min
